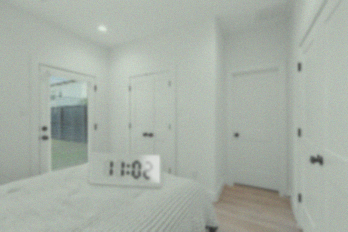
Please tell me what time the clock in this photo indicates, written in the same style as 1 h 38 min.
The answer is 11 h 02 min
